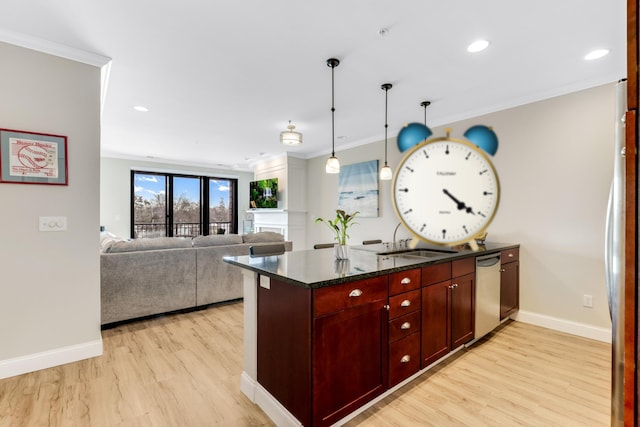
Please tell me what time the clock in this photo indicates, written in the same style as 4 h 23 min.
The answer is 4 h 21 min
